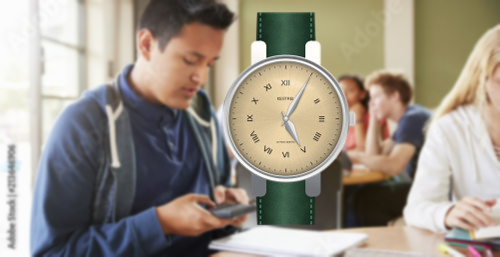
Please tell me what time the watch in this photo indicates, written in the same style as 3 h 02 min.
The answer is 5 h 05 min
